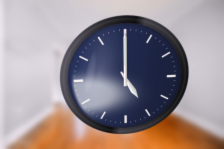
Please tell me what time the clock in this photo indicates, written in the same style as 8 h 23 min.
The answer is 5 h 00 min
